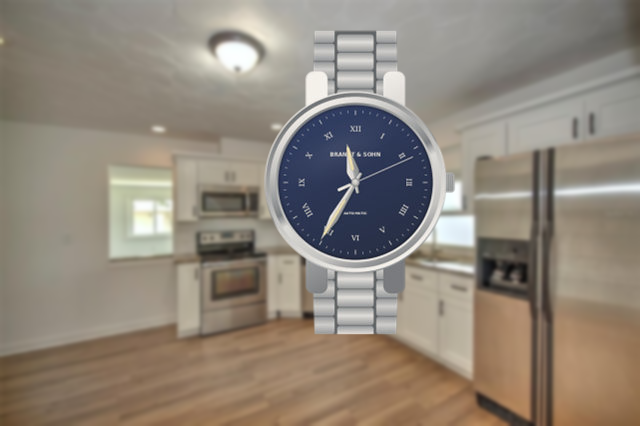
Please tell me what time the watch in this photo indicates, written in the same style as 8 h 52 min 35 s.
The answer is 11 h 35 min 11 s
